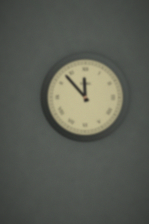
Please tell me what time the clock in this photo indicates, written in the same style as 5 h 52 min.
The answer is 11 h 53 min
